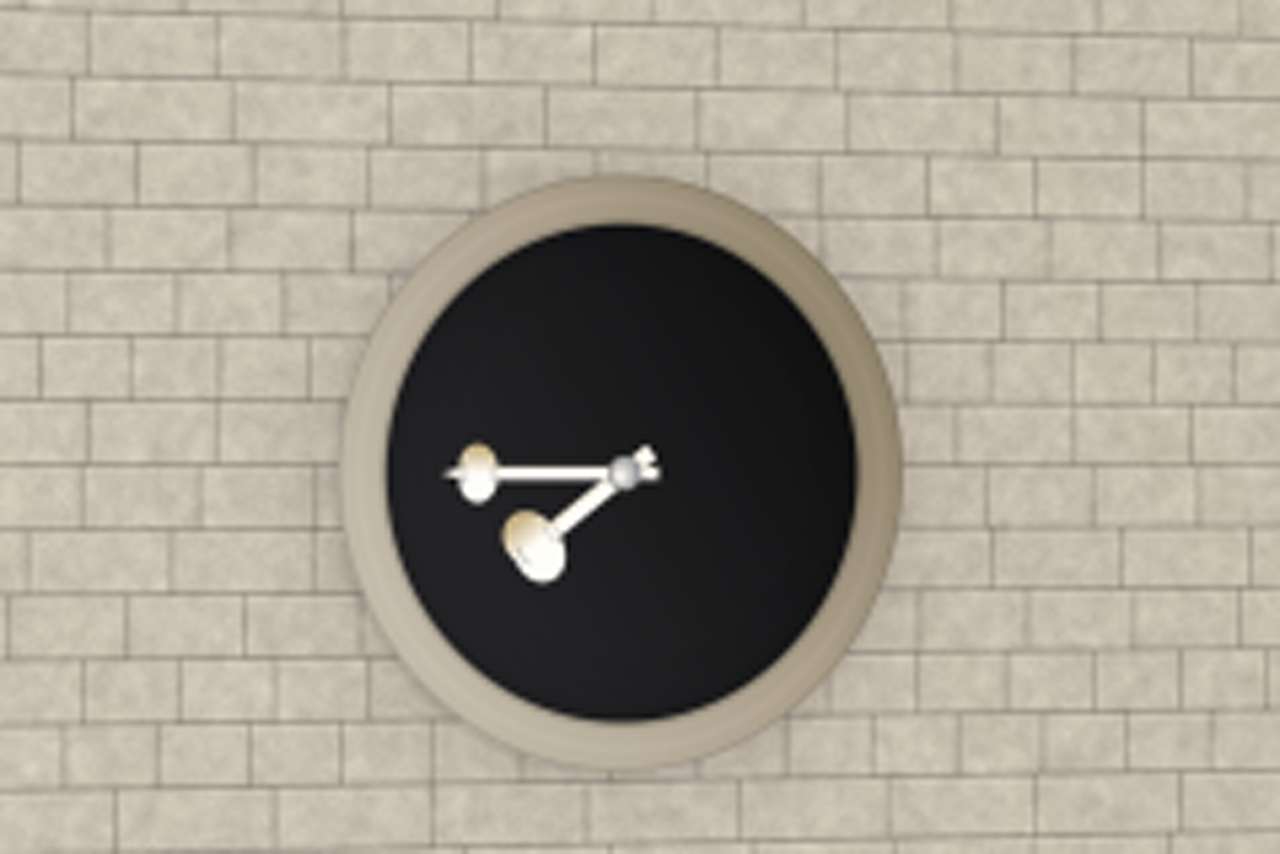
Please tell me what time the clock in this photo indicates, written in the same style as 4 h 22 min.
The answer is 7 h 45 min
